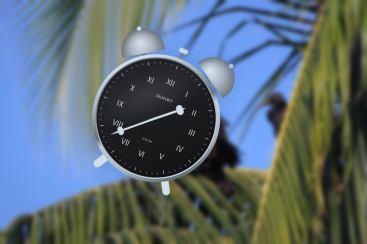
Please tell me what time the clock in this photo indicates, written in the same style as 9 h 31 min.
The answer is 1 h 38 min
